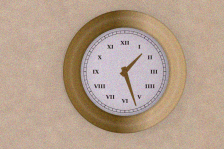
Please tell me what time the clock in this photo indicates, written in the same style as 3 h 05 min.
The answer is 1 h 27 min
